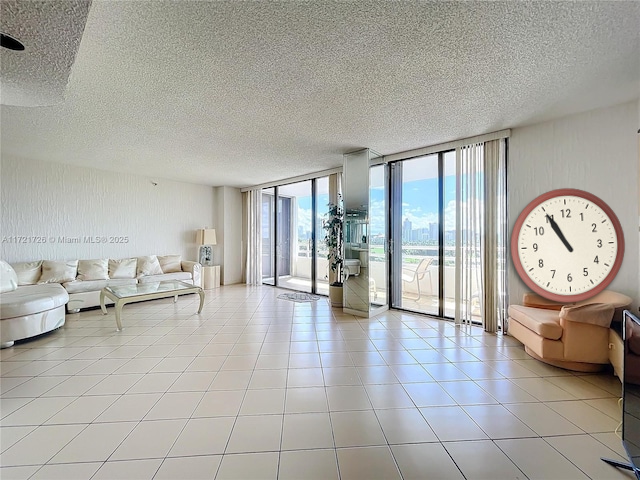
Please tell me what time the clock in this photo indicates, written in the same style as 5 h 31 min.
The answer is 10 h 55 min
